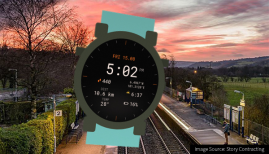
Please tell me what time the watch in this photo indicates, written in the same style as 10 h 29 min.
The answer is 5 h 02 min
